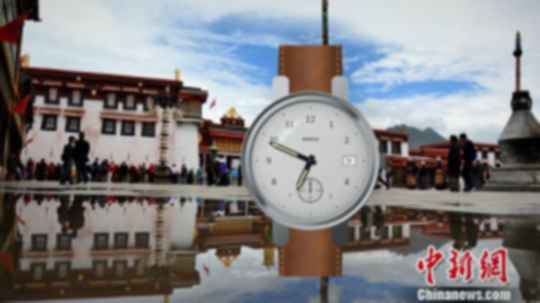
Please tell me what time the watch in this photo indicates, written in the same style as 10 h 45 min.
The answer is 6 h 49 min
